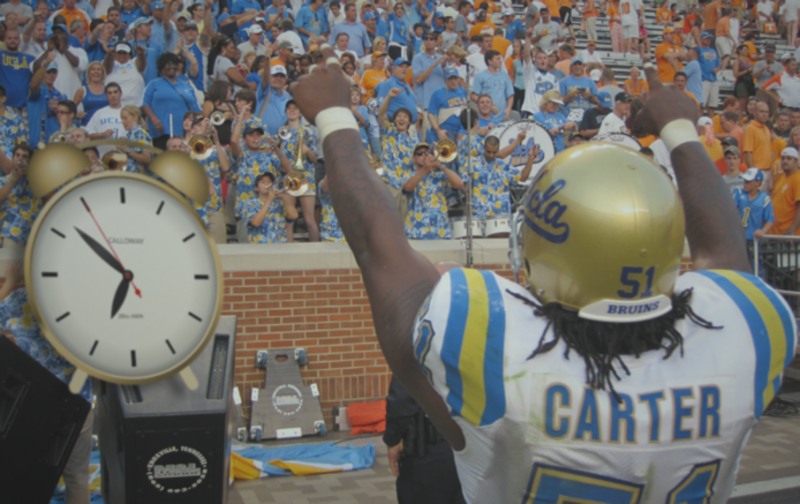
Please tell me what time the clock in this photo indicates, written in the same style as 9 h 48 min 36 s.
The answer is 6 h 51 min 55 s
